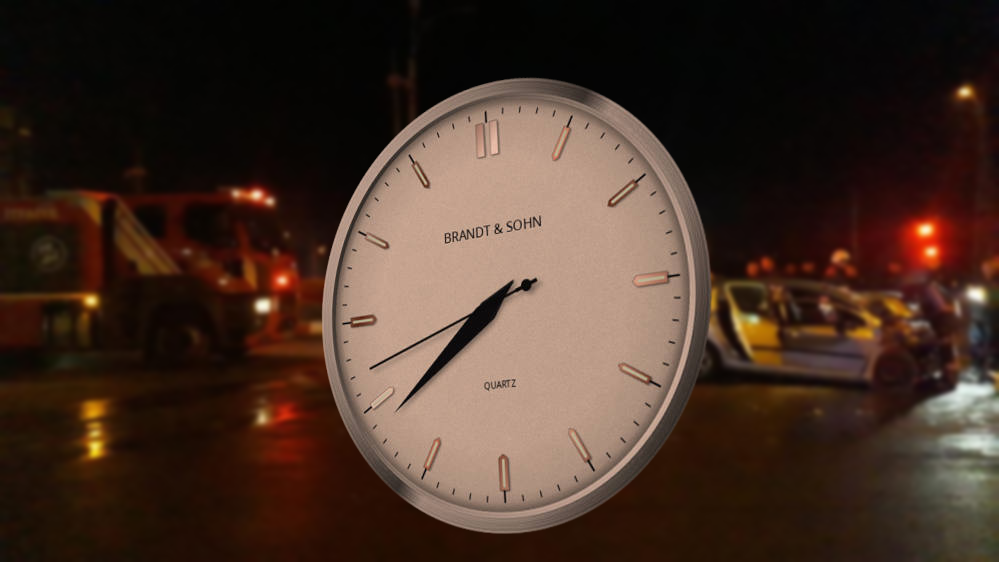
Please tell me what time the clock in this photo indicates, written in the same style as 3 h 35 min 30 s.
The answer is 7 h 38 min 42 s
